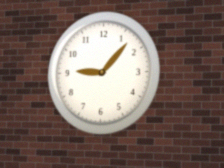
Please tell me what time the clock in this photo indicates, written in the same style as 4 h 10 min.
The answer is 9 h 07 min
